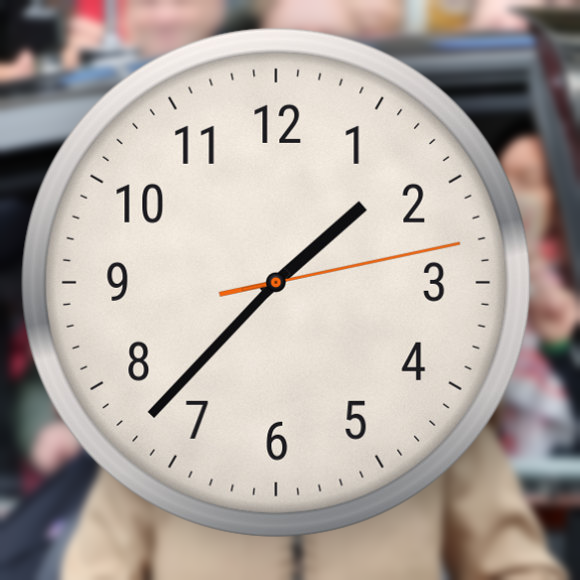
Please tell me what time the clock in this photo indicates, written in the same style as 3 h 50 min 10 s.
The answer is 1 h 37 min 13 s
